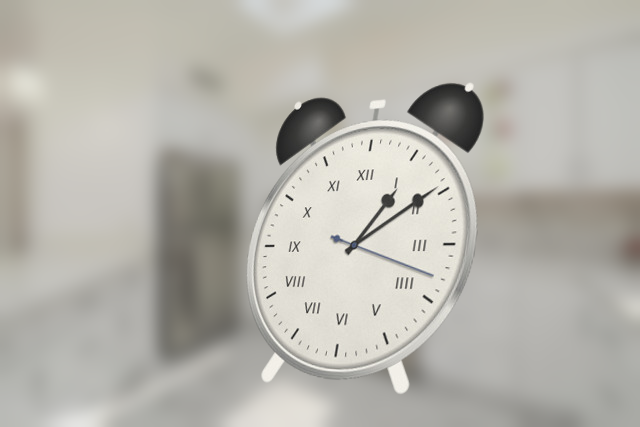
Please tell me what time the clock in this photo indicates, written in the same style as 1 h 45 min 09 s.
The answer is 1 h 09 min 18 s
